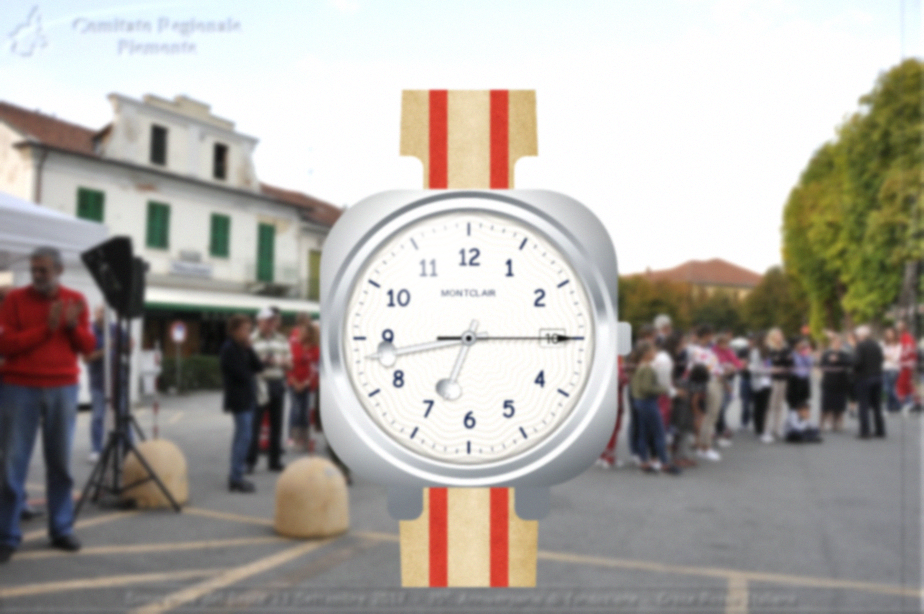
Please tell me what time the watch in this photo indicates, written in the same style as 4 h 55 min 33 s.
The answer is 6 h 43 min 15 s
